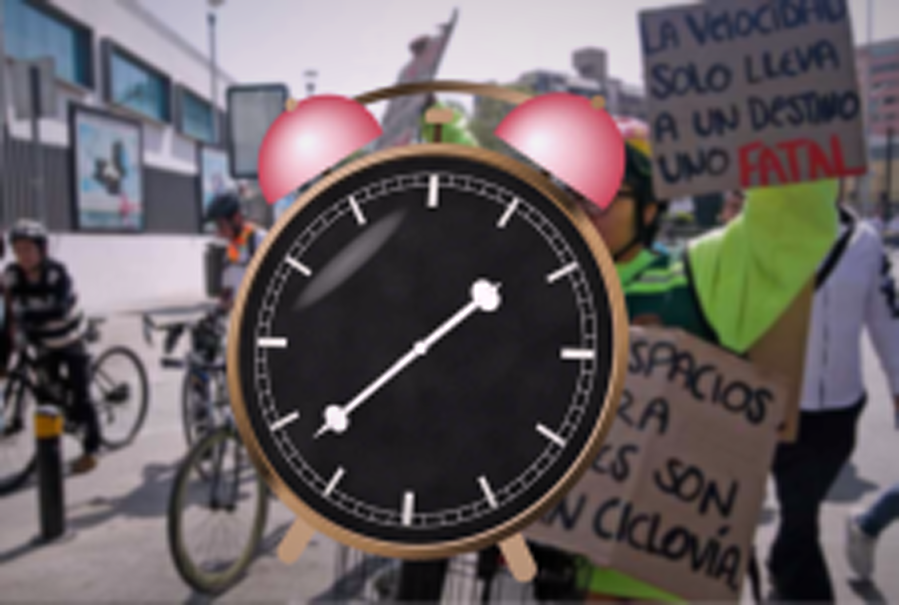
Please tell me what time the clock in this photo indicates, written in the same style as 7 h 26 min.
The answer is 1 h 38 min
